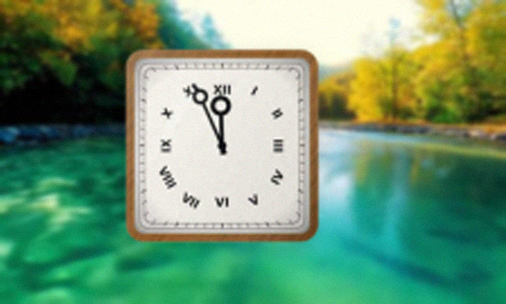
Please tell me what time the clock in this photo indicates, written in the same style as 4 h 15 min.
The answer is 11 h 56 min
